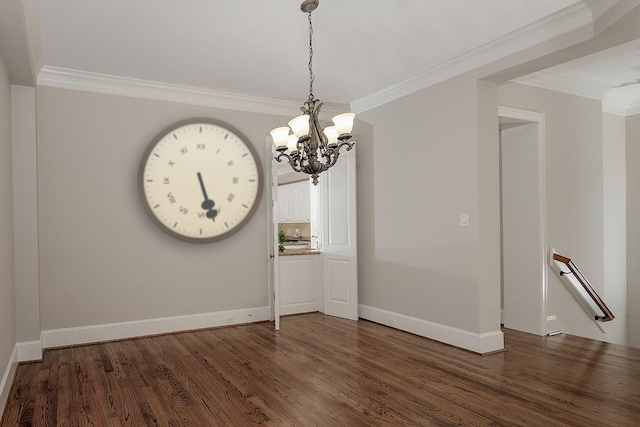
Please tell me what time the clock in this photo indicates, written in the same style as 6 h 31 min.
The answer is 5 h 27 min
